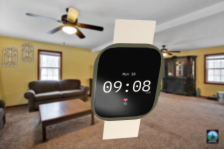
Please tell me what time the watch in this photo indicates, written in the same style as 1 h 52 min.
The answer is 9 h 08 min
